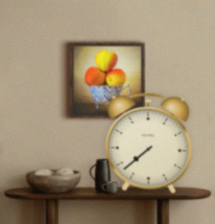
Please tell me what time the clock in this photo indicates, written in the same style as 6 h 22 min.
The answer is 7 h 38 min
